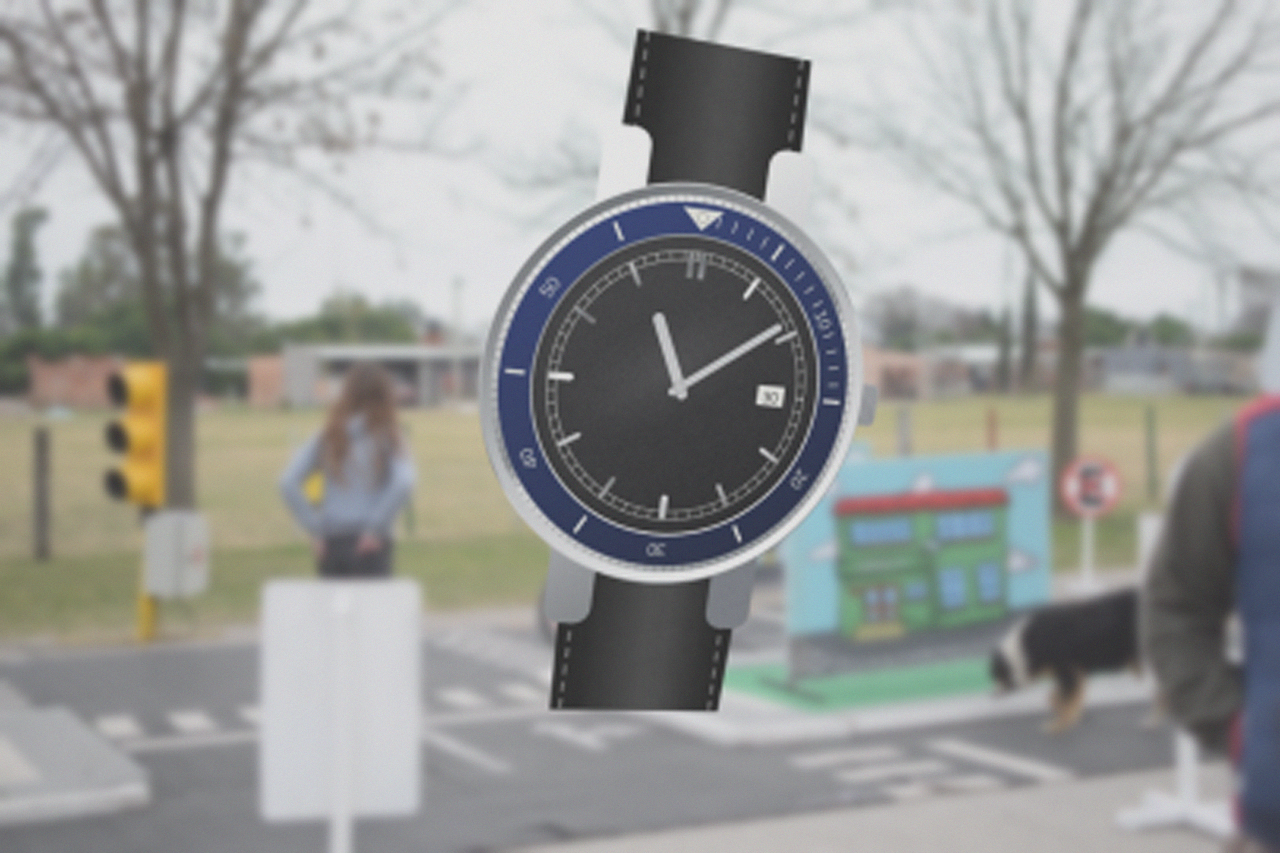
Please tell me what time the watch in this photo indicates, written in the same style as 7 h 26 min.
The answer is 11 h 09 min
